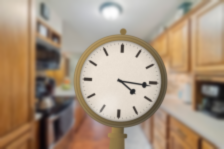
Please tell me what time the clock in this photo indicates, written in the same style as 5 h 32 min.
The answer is 4 h 16 min
